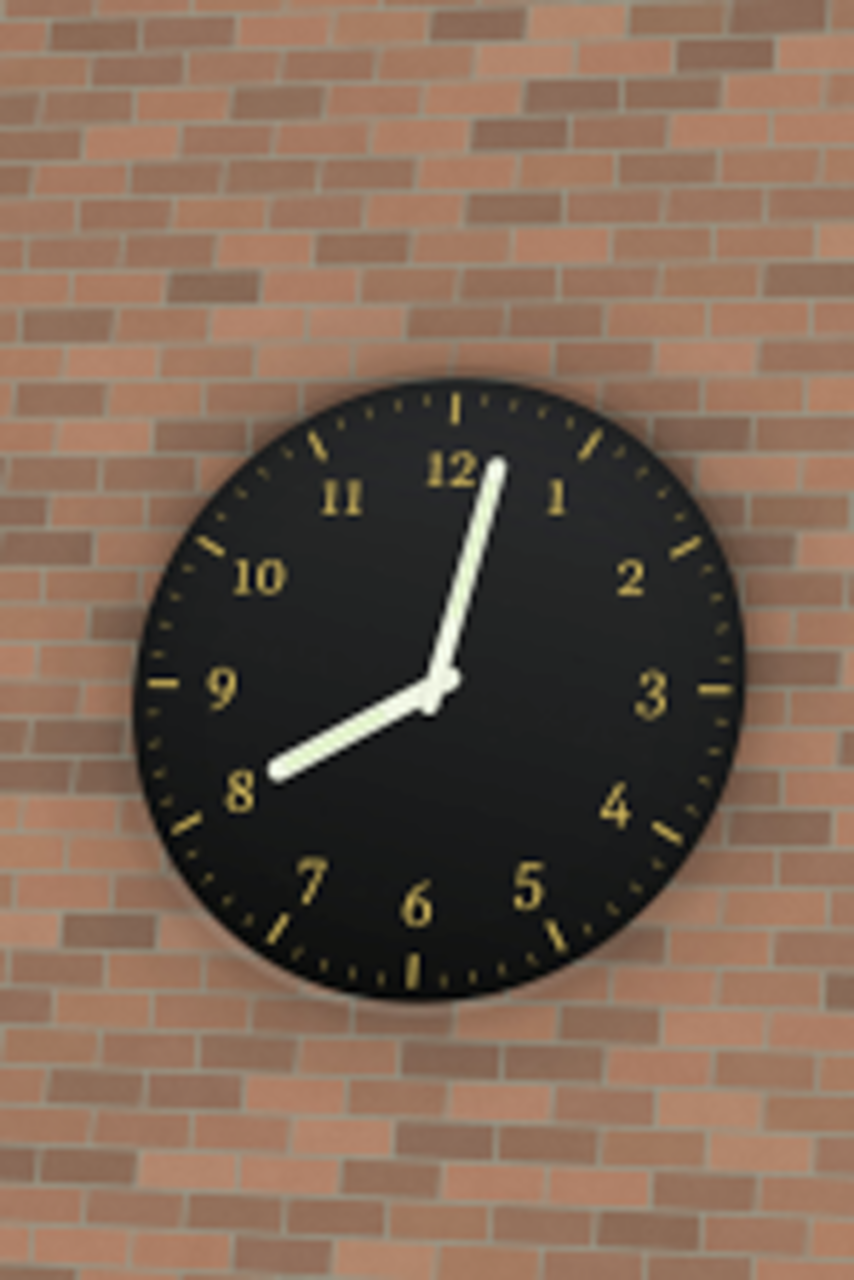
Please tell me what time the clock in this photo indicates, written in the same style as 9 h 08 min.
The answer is 8 h 02 min
